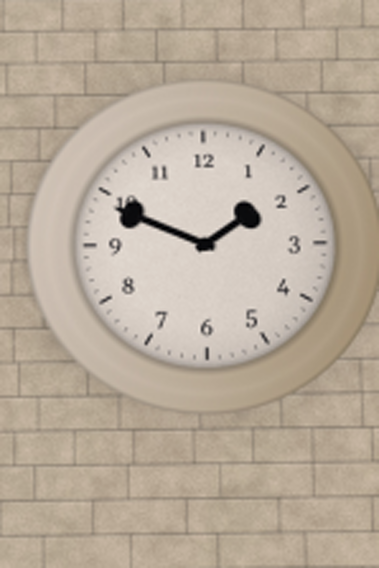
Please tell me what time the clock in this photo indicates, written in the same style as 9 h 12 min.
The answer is 1 h 49 min
